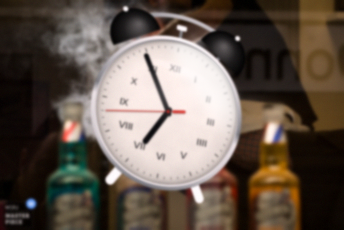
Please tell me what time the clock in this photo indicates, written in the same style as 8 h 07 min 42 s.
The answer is 6 h 54 min 43 s
